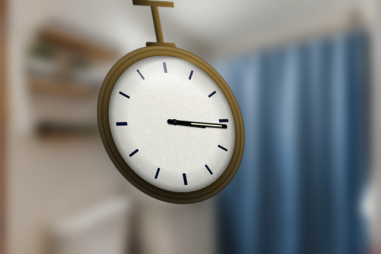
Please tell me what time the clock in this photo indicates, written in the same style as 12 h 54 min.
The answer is 3 h 16 min
